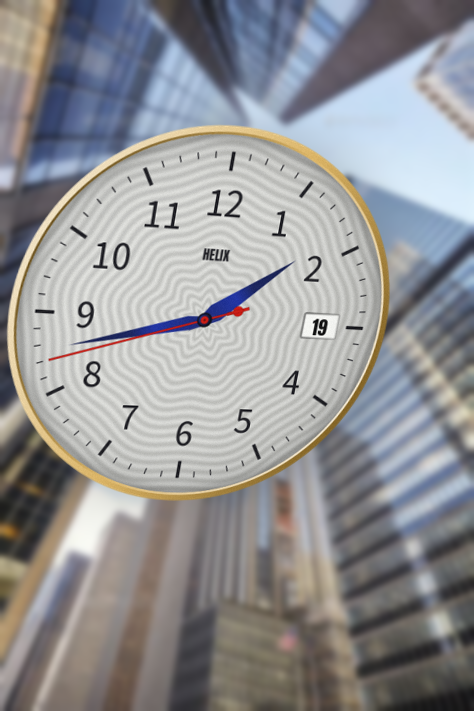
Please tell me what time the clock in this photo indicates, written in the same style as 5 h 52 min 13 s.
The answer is 1 h 42 min 42 s
